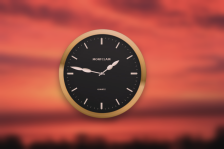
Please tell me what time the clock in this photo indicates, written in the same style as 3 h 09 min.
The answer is 1 h 47 min
